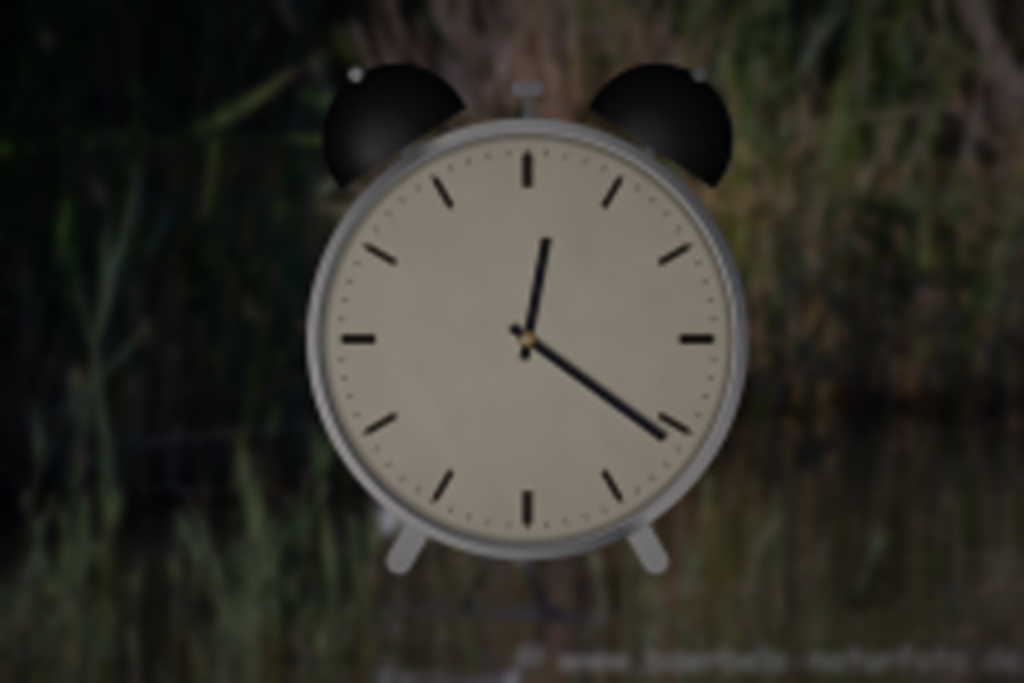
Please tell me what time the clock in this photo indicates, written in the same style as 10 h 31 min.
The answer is 12 h 21 min
